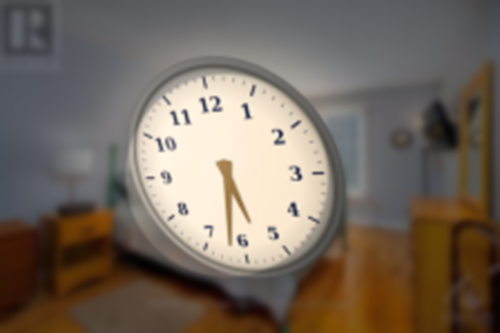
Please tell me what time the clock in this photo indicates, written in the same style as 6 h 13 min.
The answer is 5 h 32 min
